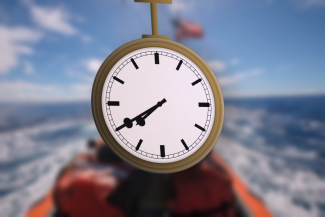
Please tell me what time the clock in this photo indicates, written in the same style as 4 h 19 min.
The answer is 7 h 40 min
